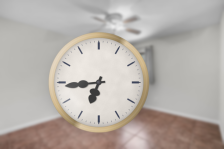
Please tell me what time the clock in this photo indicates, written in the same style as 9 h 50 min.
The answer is 6 h 44 min
